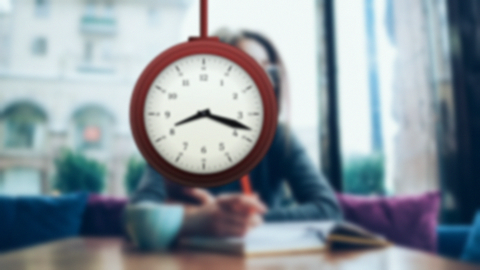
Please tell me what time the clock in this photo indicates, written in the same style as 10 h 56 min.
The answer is 8 h 18 min
